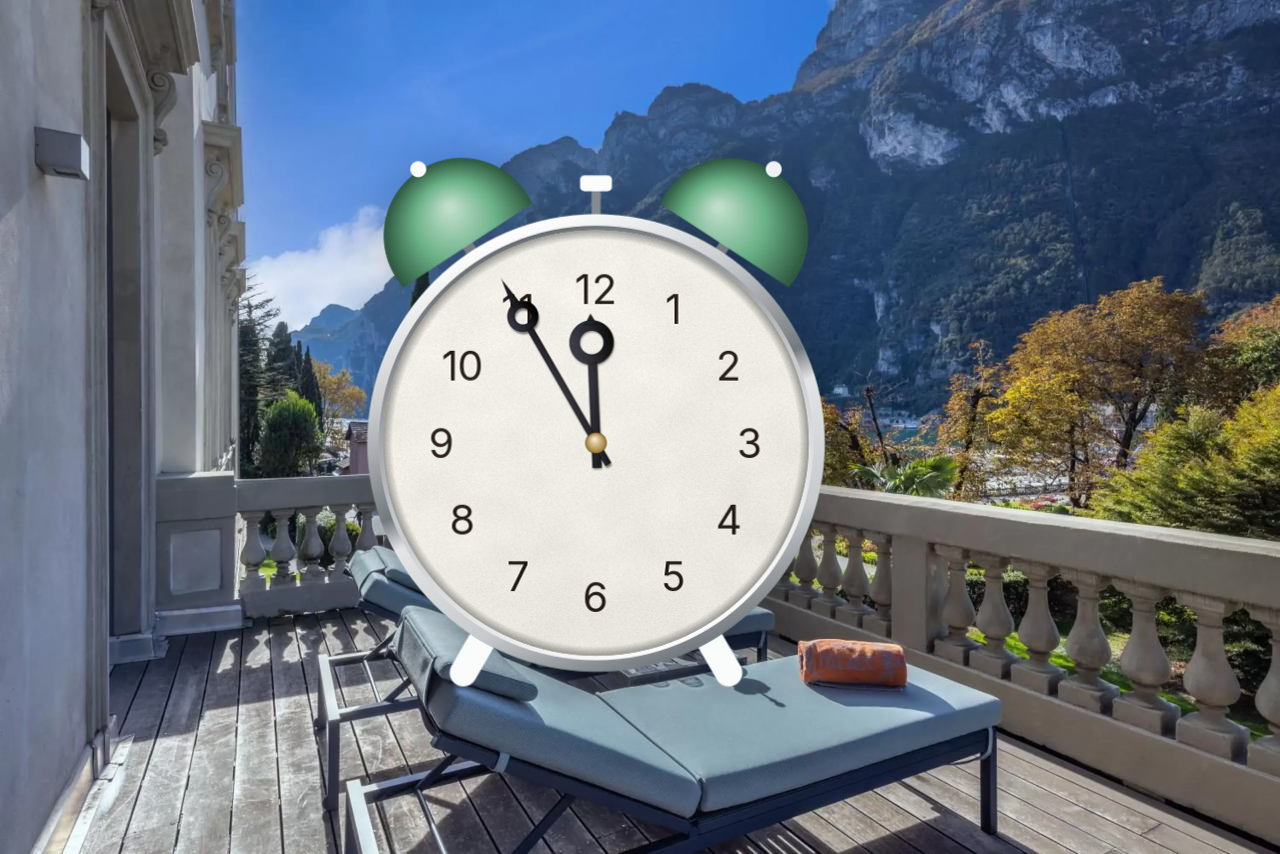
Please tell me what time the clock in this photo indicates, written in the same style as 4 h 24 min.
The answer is 11 h 55 min
